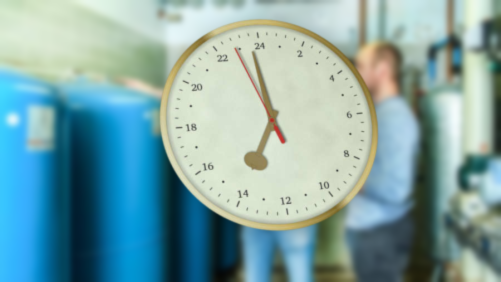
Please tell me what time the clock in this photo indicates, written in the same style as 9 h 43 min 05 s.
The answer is 13 h 58 min 57 s
